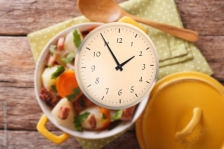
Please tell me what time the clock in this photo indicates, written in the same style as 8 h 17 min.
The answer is 1 h 55 min
